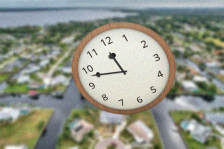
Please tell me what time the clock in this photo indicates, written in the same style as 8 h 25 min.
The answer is 11 h 48 min
